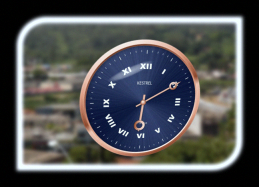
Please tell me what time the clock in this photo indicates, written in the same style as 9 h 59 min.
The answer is 6 h 10 min
